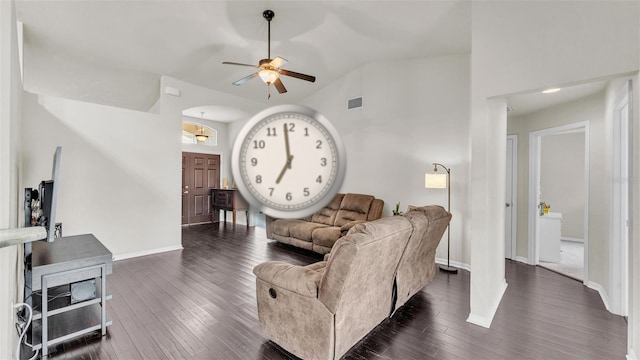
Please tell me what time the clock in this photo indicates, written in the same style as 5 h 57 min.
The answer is 6 h 59 min
